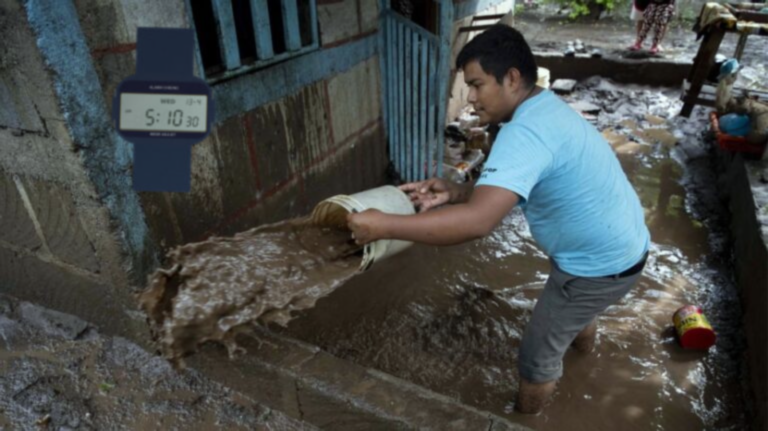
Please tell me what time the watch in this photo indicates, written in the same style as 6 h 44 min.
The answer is 5 h 10 min
